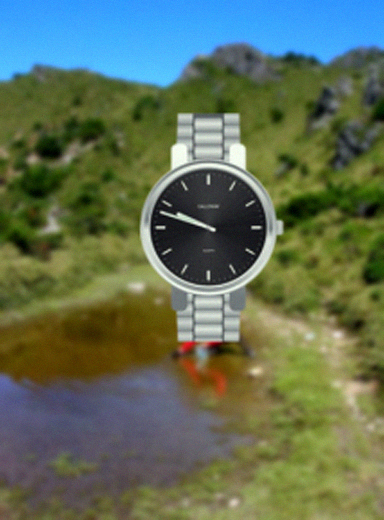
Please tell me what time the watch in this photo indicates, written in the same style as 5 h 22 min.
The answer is 9 h 48 min
